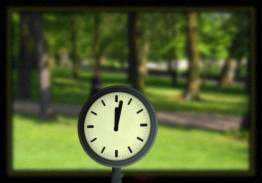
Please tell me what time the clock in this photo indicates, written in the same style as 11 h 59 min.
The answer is 12 h 02 min
